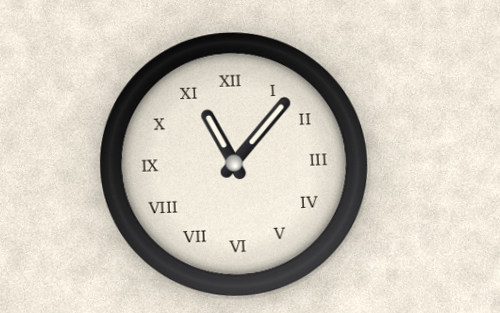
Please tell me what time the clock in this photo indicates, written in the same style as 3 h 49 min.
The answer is 11 h 07 min
